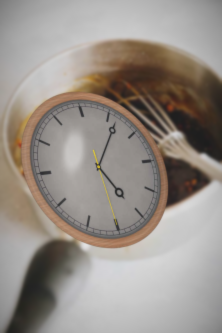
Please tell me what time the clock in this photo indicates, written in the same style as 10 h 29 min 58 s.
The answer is 5 h 06 min 30 s
